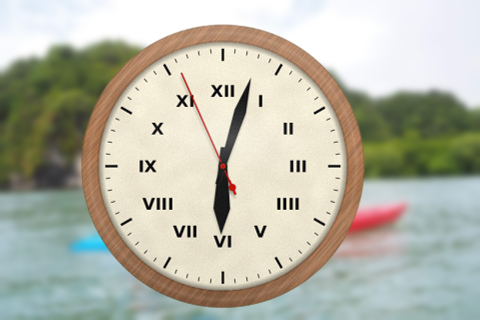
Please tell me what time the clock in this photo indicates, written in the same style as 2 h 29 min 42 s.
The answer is 6 h 02 min 56 s
